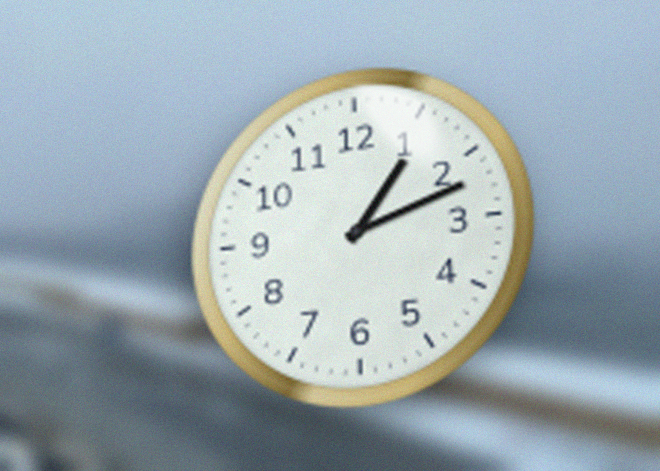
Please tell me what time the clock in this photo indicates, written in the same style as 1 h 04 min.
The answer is 1 h 12 min
